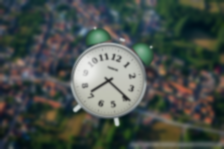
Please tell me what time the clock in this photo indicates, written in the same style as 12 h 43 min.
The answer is 7 h 19 min
